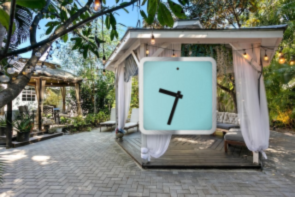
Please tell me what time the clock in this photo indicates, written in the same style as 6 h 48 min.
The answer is 9 h 33 min
